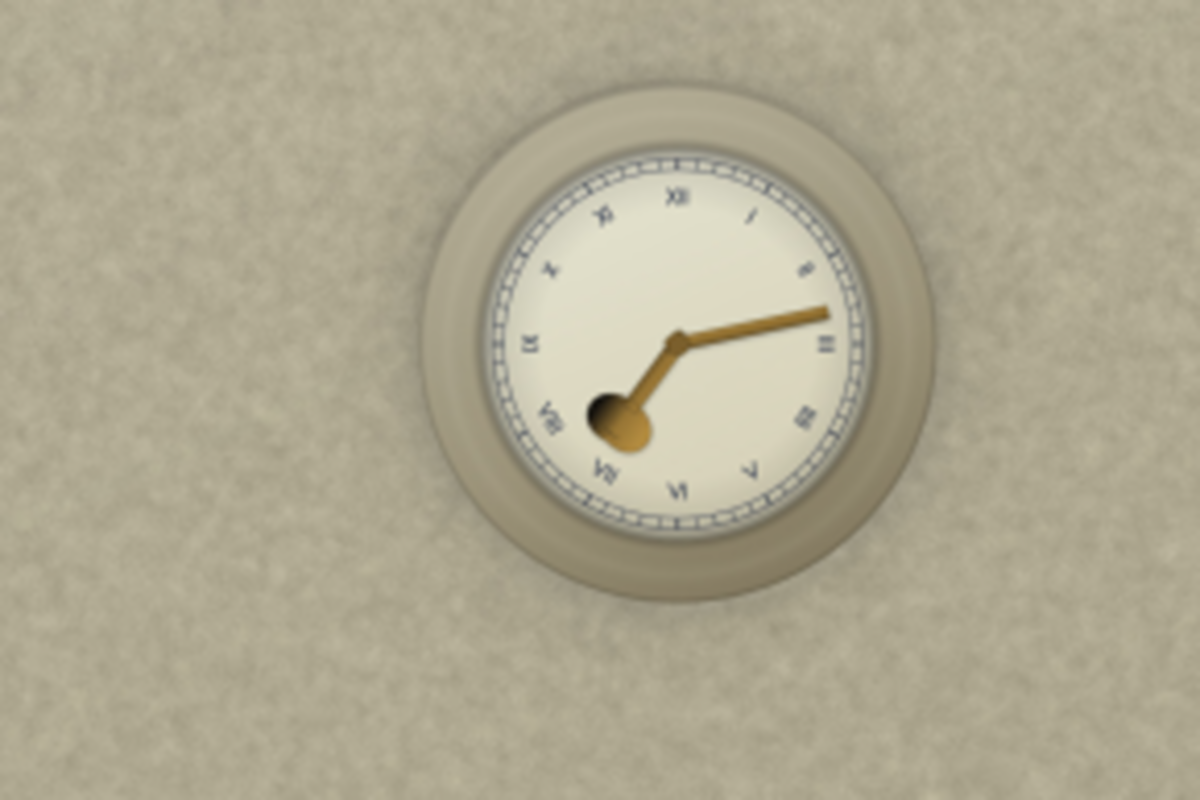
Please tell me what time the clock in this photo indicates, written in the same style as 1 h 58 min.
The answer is 7 h 13 min
